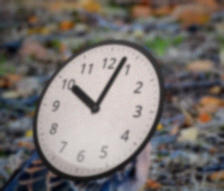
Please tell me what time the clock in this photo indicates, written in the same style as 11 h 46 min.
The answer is 10 h 03 min
